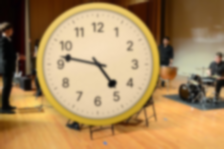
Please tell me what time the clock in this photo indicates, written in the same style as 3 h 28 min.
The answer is 4 h 47 min
